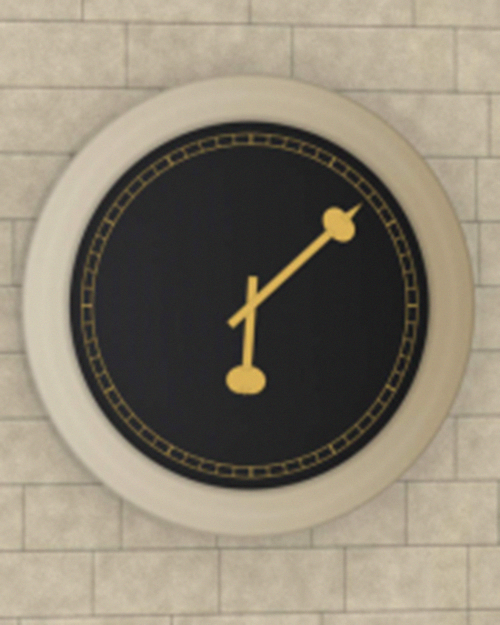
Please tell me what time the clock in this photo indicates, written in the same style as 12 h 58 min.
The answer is 6 h 08 min
